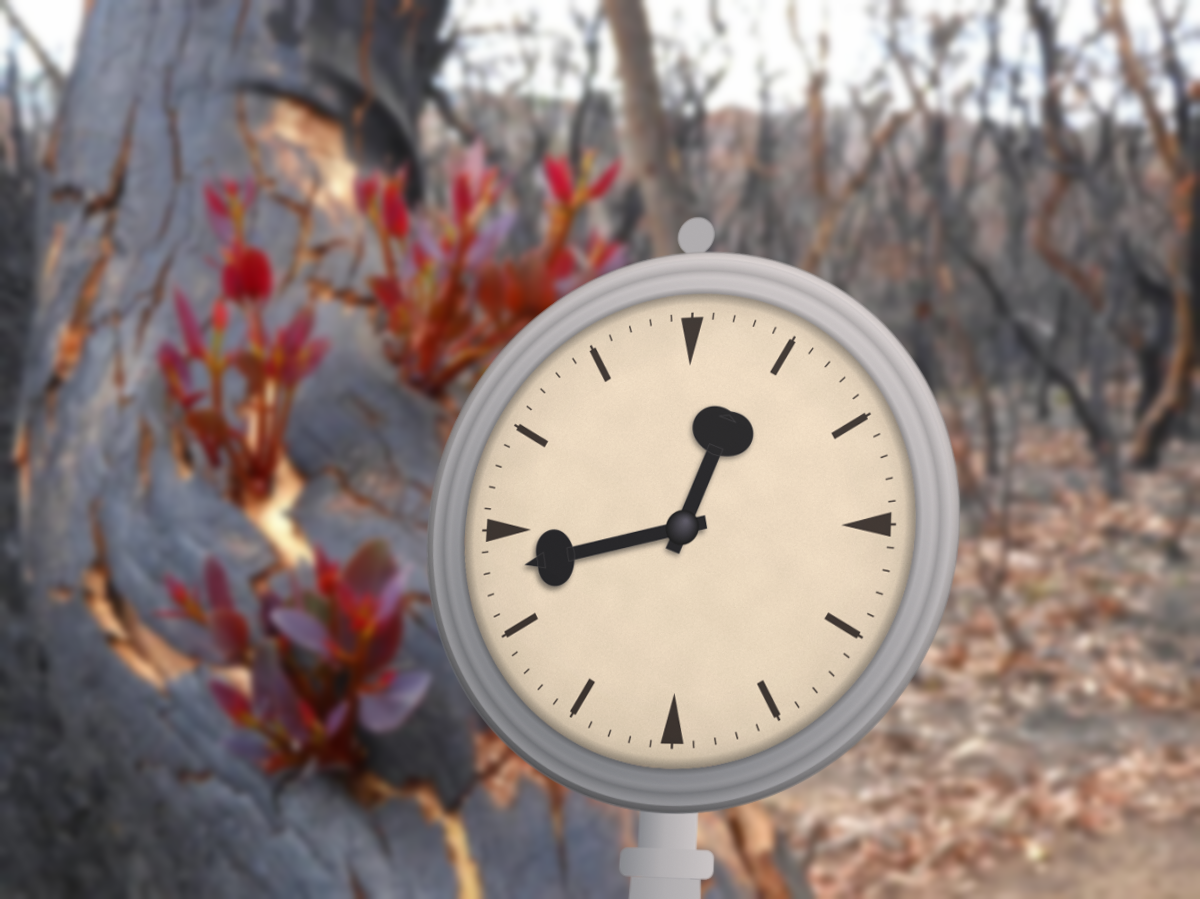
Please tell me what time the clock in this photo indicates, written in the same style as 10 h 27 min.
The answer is 12 h 43 min
